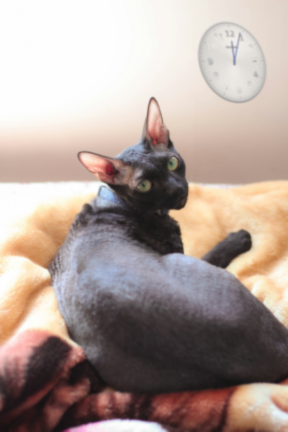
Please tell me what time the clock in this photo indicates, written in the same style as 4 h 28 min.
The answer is 12 h 04 min
